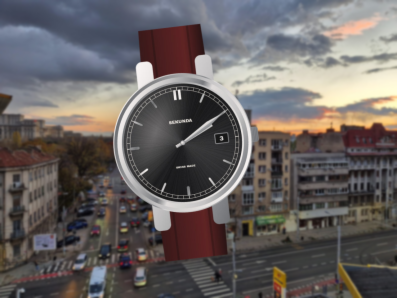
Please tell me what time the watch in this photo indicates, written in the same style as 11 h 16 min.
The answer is 2 h 10 min
